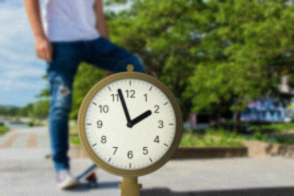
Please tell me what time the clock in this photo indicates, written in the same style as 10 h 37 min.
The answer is 1 h 57 min
